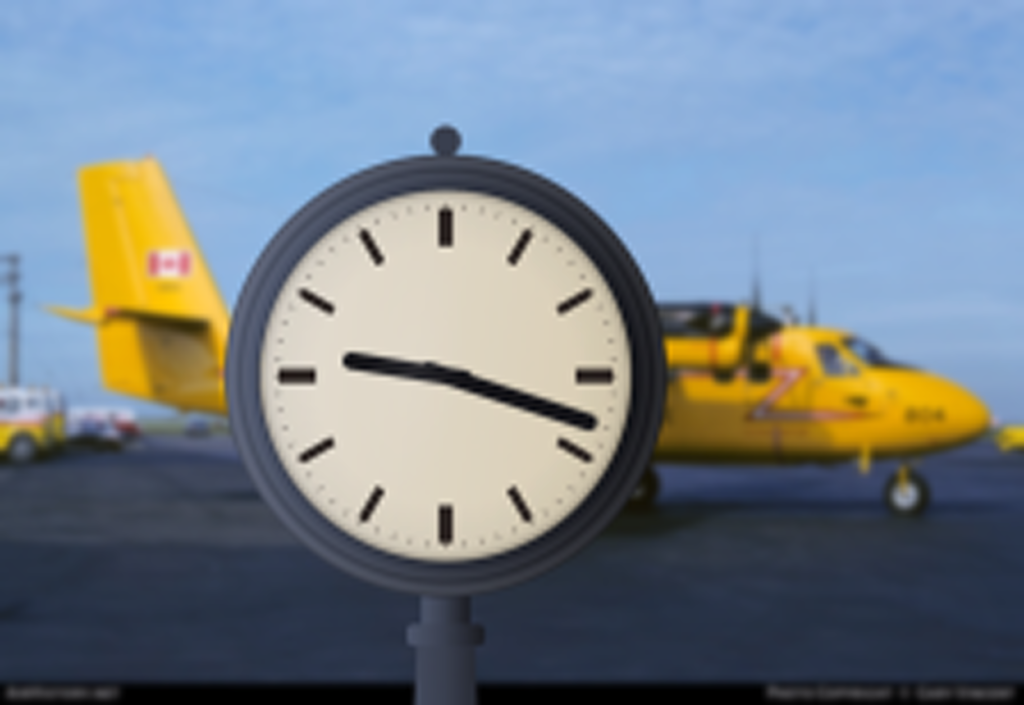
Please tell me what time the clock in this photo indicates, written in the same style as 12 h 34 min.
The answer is 9 h 18 min
